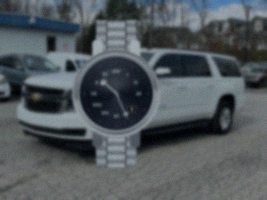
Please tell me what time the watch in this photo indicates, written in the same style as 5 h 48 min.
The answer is 10 h 26 min
